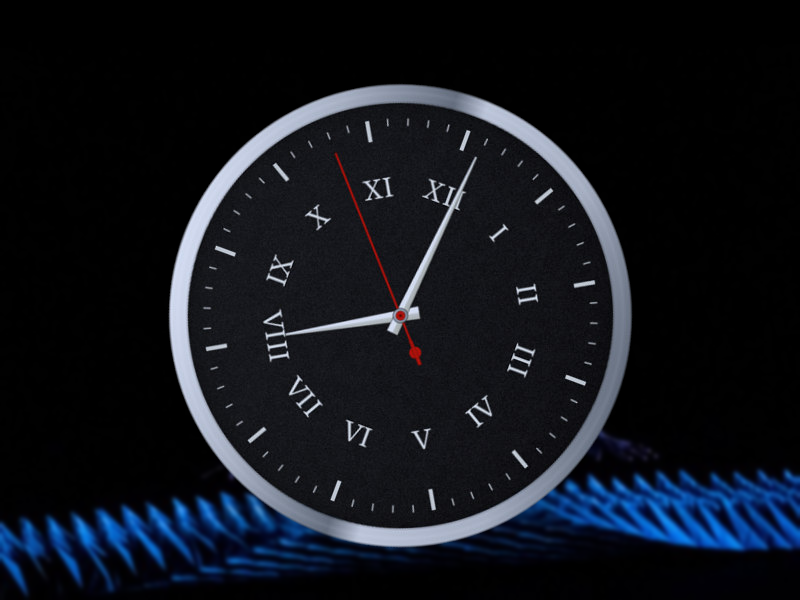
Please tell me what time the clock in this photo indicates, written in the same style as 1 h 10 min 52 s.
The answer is 8 h 00 min 53 s
